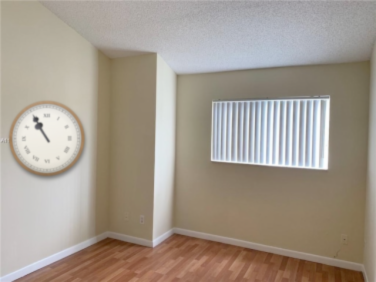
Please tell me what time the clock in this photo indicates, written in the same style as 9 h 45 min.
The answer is 10 h 55 min
